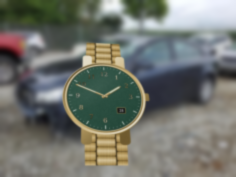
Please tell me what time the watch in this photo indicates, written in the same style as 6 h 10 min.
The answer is 1 h 49 min
